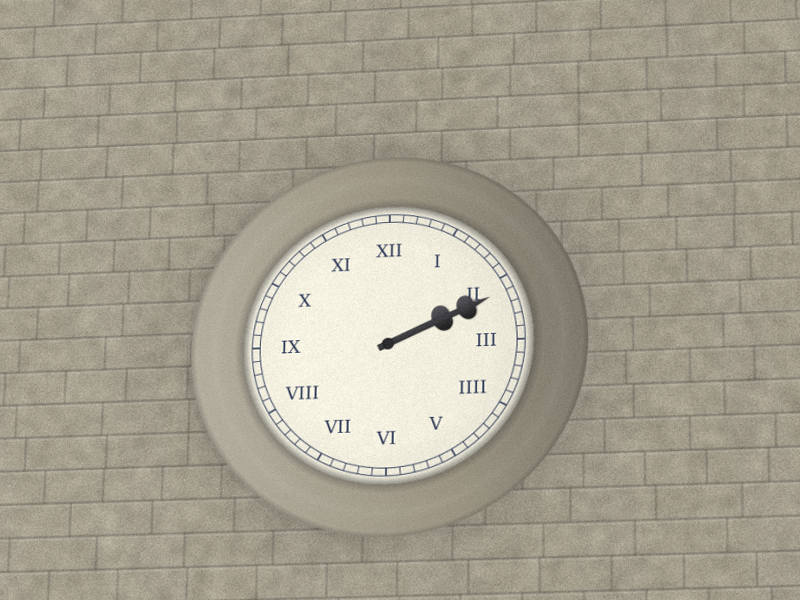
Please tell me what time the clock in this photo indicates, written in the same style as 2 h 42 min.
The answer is 2 h 11 min
